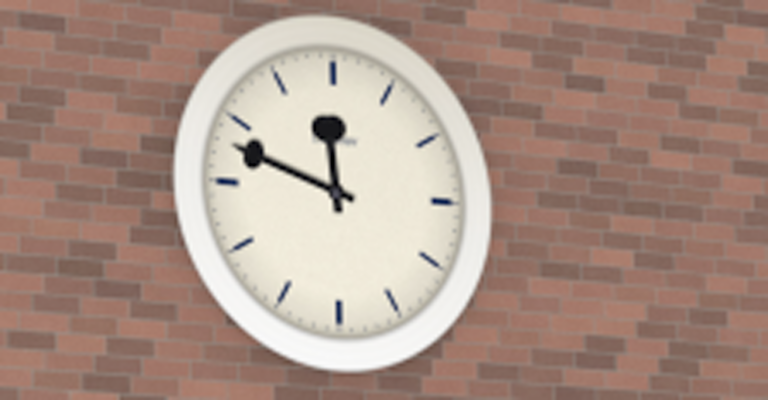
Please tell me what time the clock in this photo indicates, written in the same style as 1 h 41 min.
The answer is 11 h 48 min
